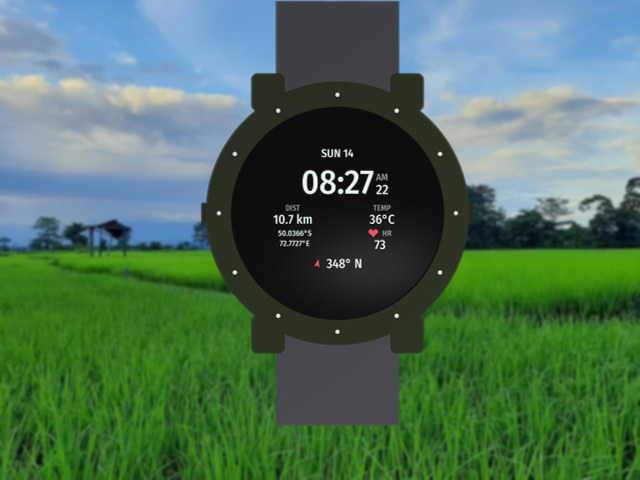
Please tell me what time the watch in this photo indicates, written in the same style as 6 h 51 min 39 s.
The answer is 8 h 27 min 22 s
